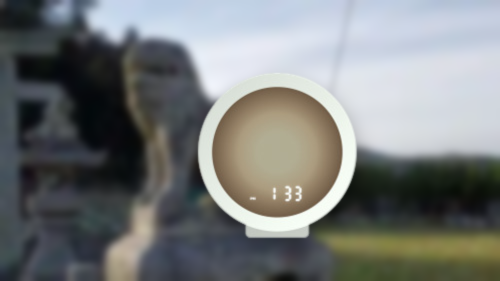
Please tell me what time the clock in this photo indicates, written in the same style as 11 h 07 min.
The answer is 1 h 33 min
